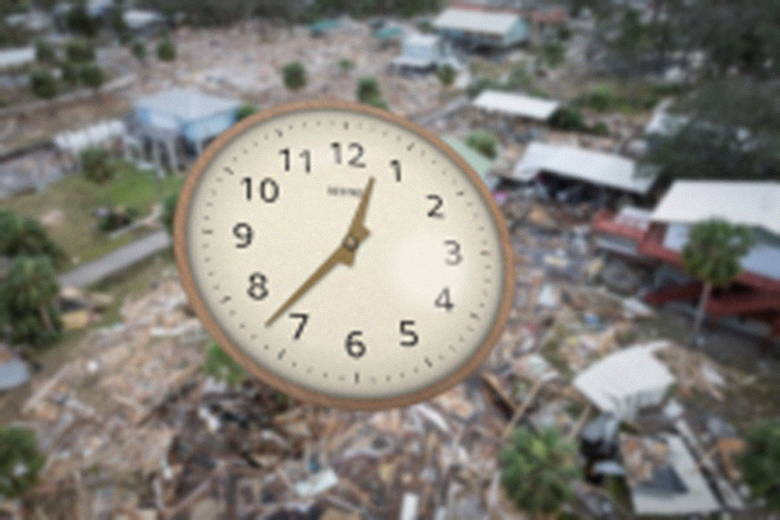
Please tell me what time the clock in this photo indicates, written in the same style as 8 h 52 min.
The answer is 12 h 37 min
